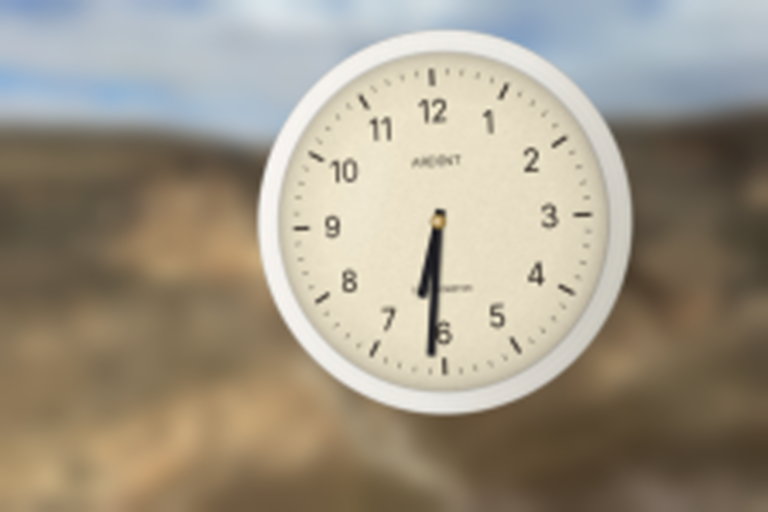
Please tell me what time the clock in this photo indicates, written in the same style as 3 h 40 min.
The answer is 6 h 31 min
